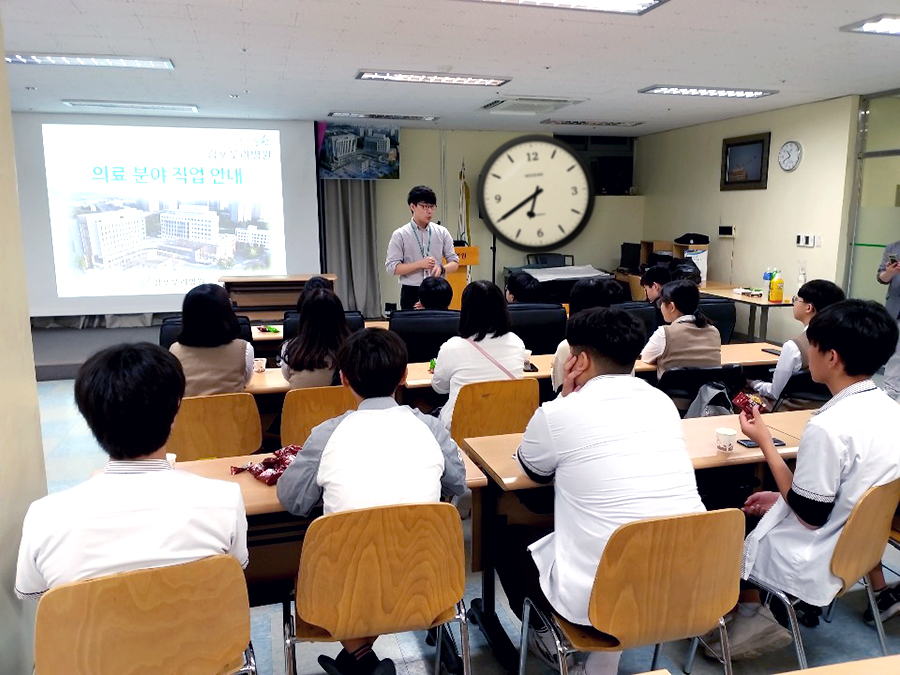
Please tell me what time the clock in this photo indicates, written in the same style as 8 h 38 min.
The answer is 6 h 40 min
